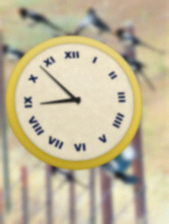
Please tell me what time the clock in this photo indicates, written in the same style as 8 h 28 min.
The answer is 8 h 53 min
